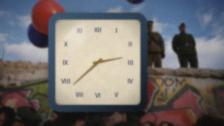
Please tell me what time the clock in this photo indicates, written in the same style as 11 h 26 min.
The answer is 2 h 38 min
